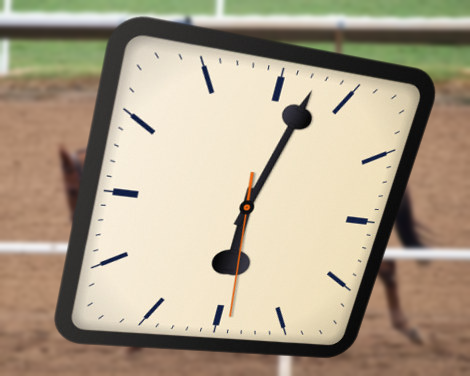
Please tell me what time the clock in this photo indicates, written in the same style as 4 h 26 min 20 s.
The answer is 6 h 02 min 29 s
